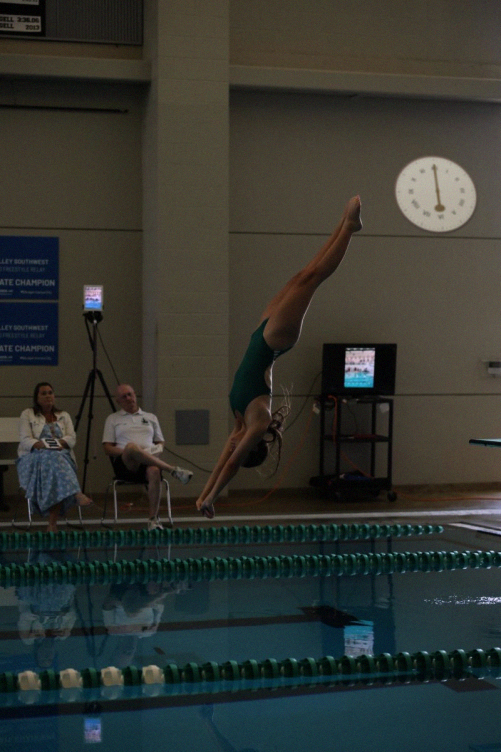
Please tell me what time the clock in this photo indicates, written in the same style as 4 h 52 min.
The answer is 6 h 00 min
